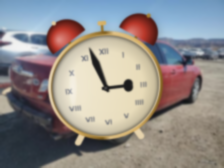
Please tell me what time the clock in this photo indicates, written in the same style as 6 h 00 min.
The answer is 2 h 57 min
